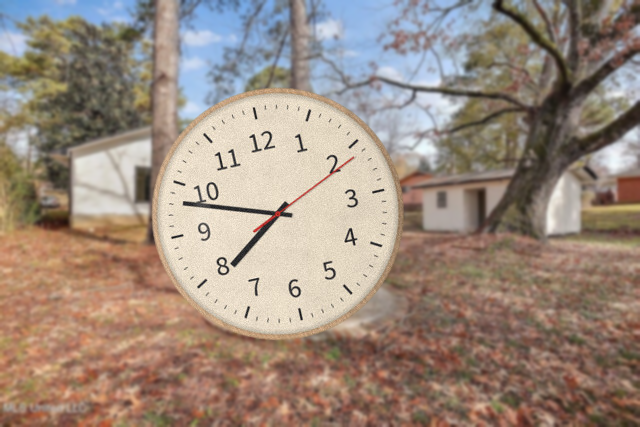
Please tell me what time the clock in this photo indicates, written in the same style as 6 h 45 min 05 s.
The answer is 7 h 48 min 11 s
